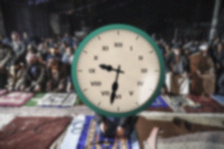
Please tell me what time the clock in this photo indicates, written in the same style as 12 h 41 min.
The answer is 9 h 32 min
